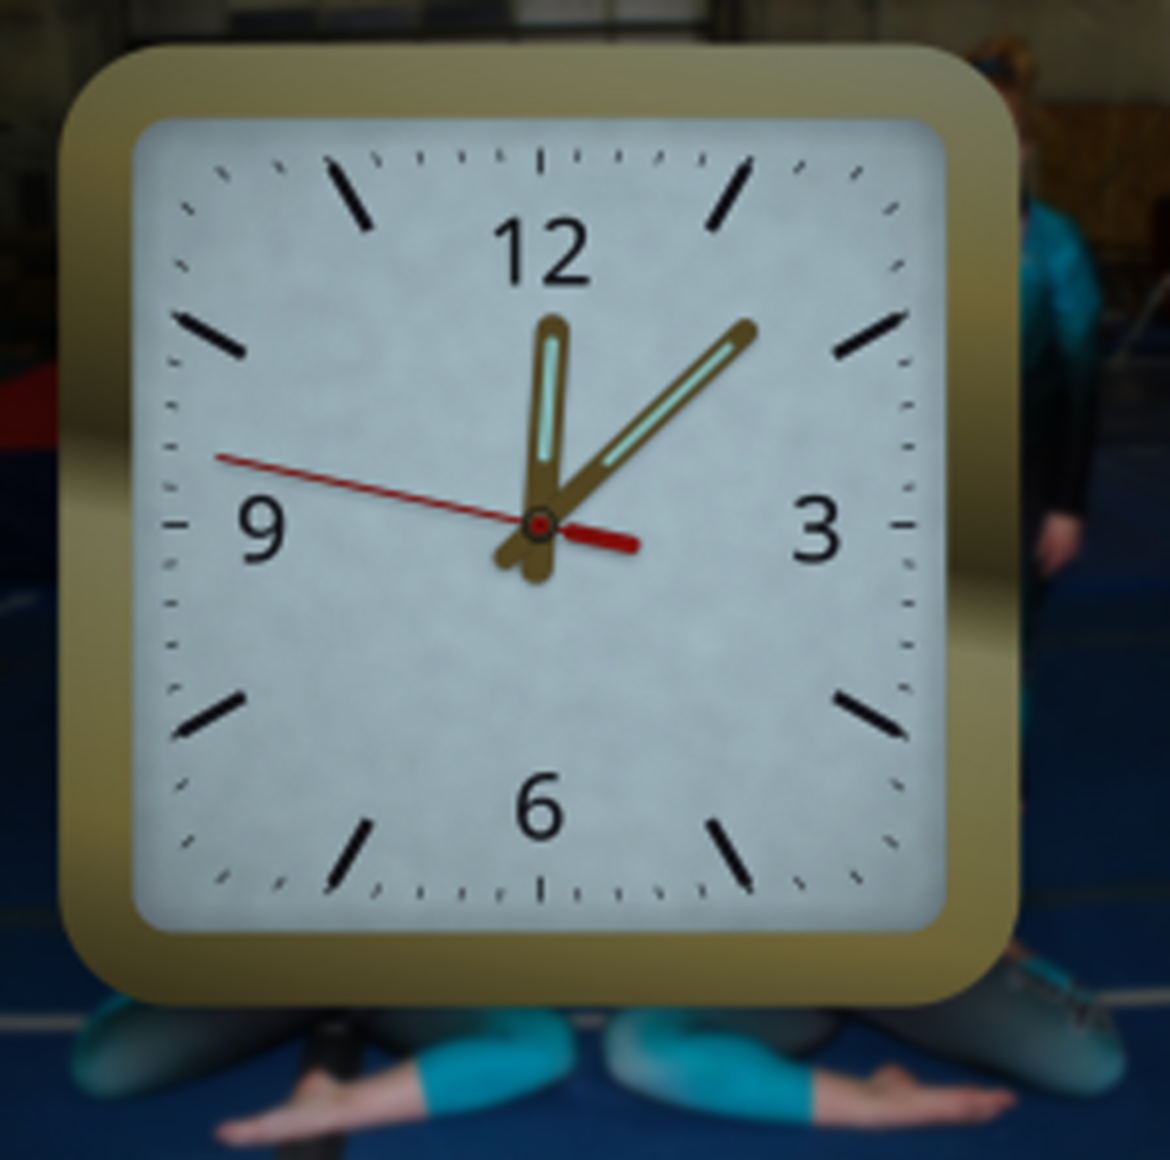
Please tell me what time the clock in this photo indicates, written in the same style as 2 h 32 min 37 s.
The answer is 12 h 07 min 47 s
